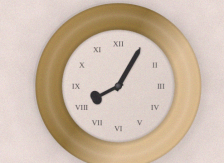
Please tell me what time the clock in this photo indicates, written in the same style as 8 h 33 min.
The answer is 8 h 05 min
